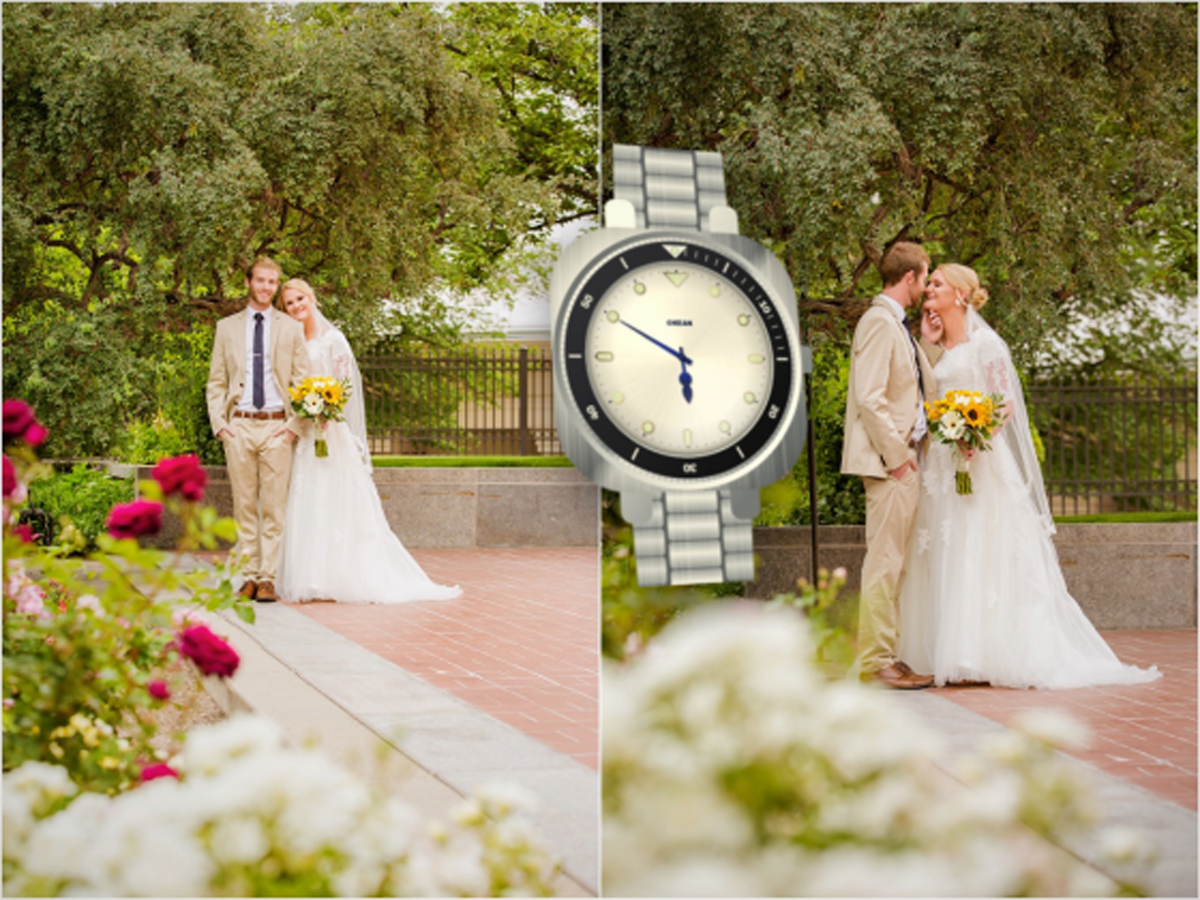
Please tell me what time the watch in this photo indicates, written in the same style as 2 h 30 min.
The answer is 5 h 50 min
